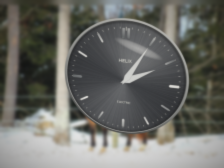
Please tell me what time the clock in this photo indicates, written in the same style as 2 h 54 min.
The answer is 2 h 05 min
